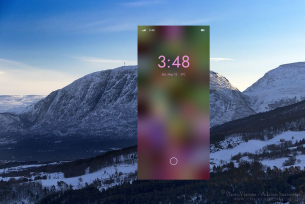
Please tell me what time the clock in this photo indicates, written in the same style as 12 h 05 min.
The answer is 3 h 48 min
